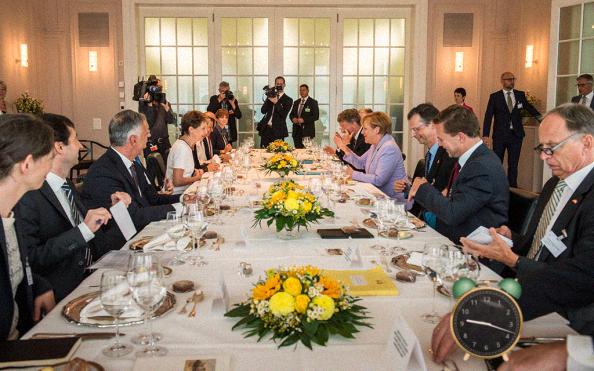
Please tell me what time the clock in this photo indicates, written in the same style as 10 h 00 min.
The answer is 9 h 18 min
